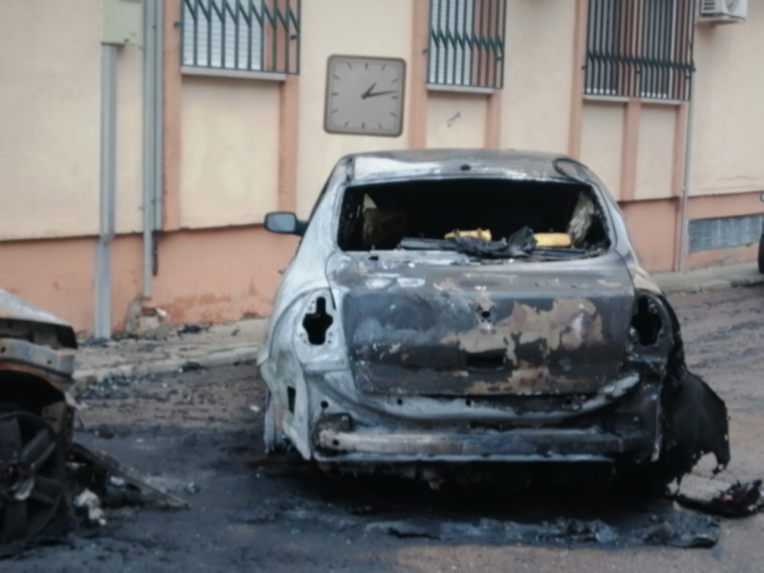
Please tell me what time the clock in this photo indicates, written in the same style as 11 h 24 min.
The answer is 1 h 13 min
